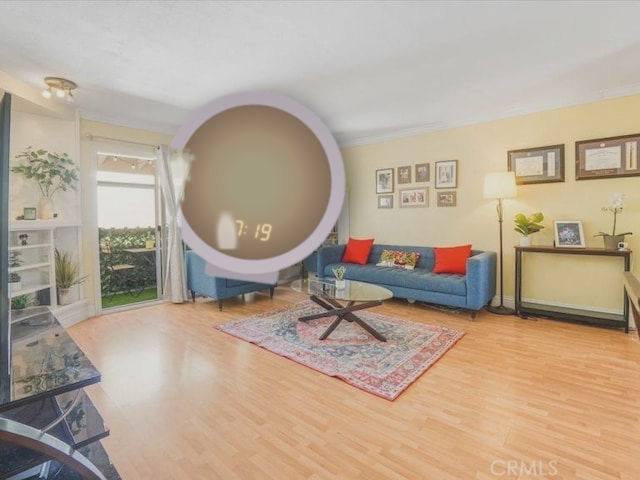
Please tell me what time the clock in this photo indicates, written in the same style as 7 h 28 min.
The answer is 7 h 19 min
